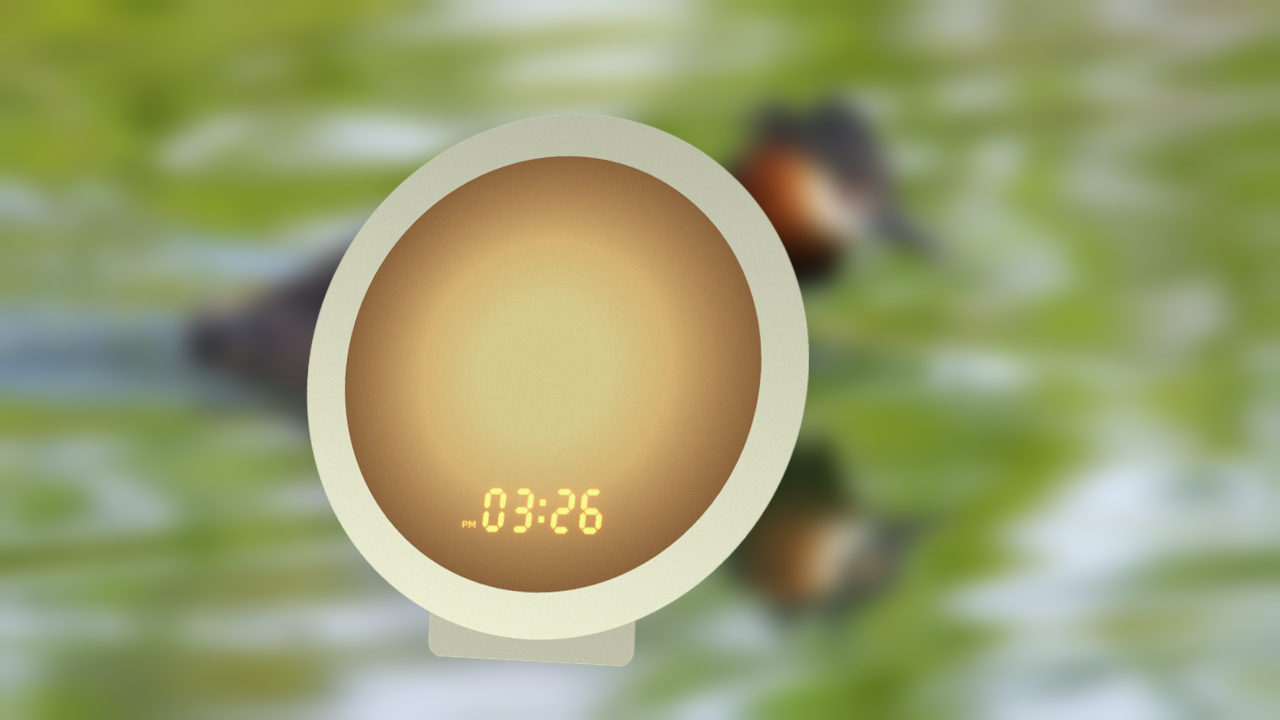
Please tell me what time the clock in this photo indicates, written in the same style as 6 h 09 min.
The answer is 3 h 26 min
